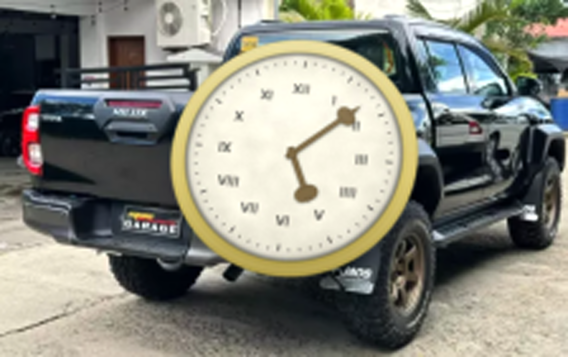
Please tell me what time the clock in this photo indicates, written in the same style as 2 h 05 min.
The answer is 5 h 08 min
